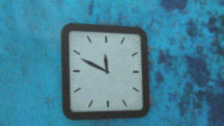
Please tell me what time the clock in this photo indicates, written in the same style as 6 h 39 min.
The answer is 11 h 49 min
